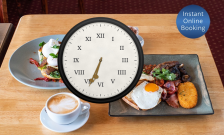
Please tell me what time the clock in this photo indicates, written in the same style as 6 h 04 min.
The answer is 6 h 34 min
